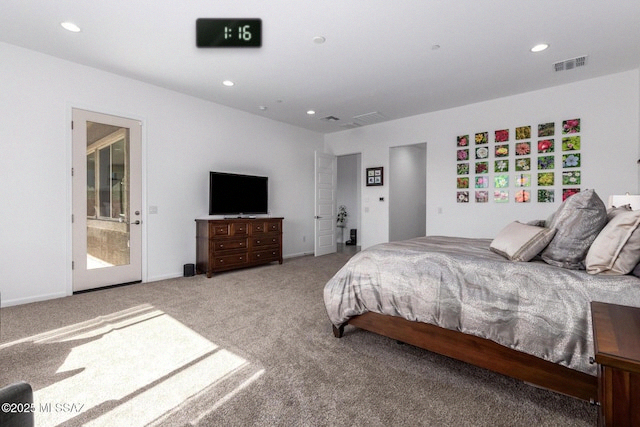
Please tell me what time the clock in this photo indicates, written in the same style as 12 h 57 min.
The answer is 1 h 16 min
